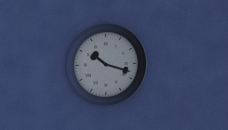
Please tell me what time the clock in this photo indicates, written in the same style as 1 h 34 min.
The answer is 10 h 18 min
